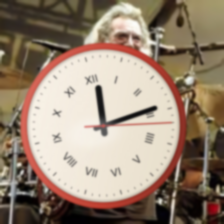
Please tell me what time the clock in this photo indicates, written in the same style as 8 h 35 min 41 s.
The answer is 12 h 14 min 17 s
